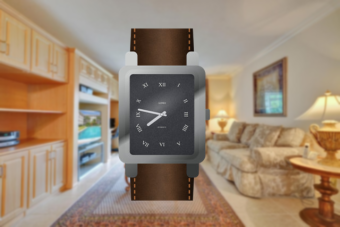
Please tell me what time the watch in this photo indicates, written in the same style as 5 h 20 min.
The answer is 7 h 47 min
